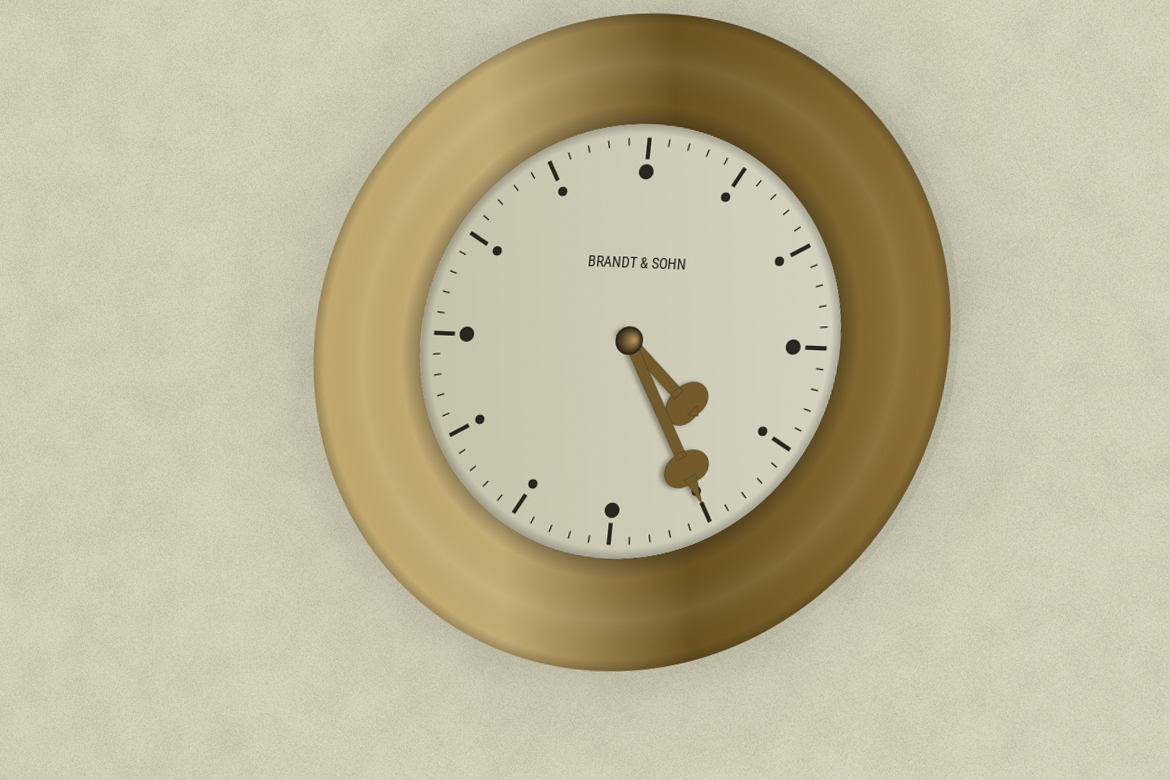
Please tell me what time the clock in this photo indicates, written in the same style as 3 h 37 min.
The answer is 4 h 25 min
